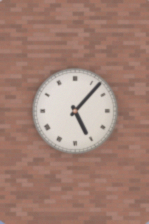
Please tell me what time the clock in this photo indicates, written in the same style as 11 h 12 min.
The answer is 5 h 07 min
